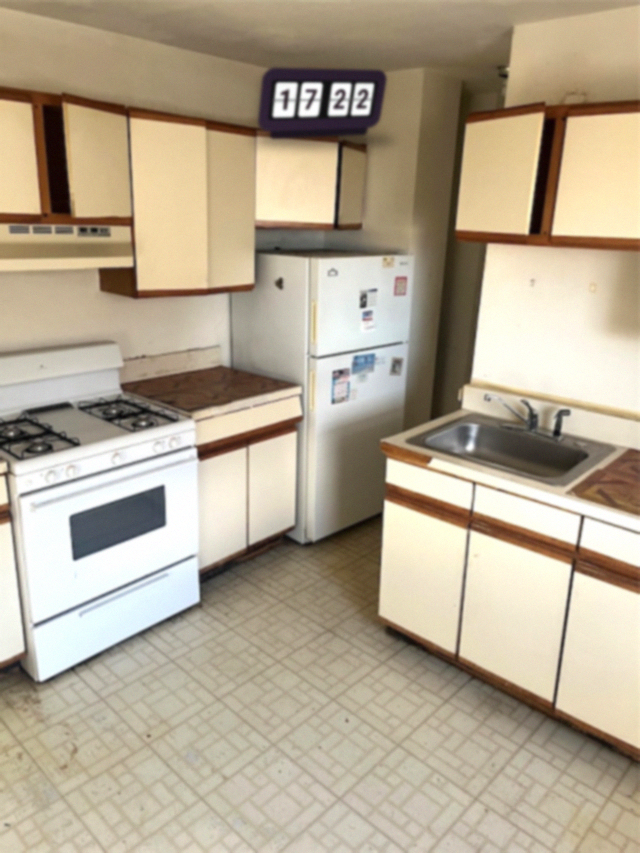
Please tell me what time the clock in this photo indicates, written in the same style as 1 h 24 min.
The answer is 17 h 22 min
